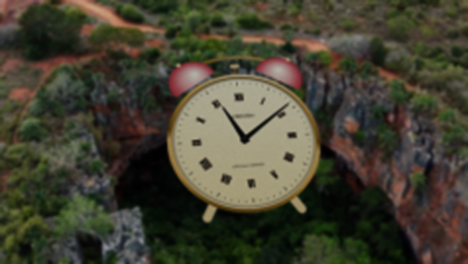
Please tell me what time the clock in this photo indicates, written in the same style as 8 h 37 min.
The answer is 11 h 09 min
